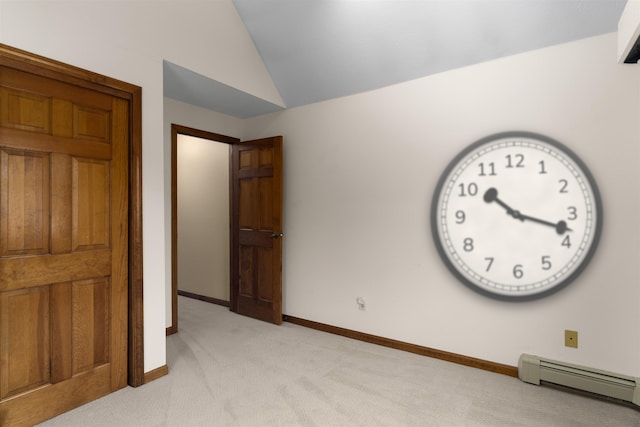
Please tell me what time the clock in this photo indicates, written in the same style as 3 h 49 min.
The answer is 10 h 18 min
